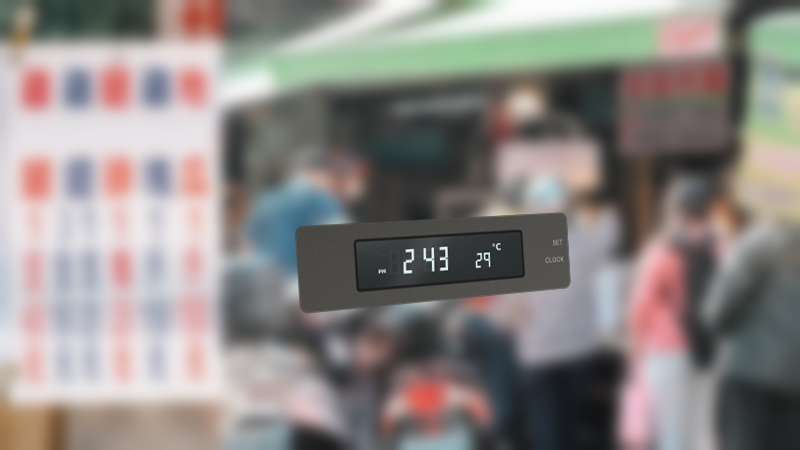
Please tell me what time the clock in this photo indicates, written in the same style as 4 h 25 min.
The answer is 2 h 43 min
